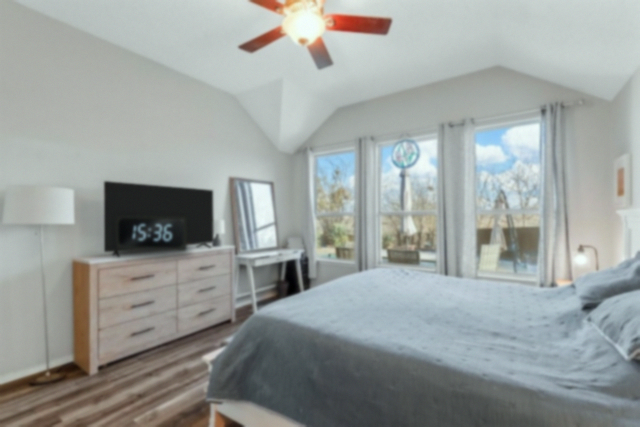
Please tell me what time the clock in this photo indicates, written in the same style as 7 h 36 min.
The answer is 15 h 36 min
